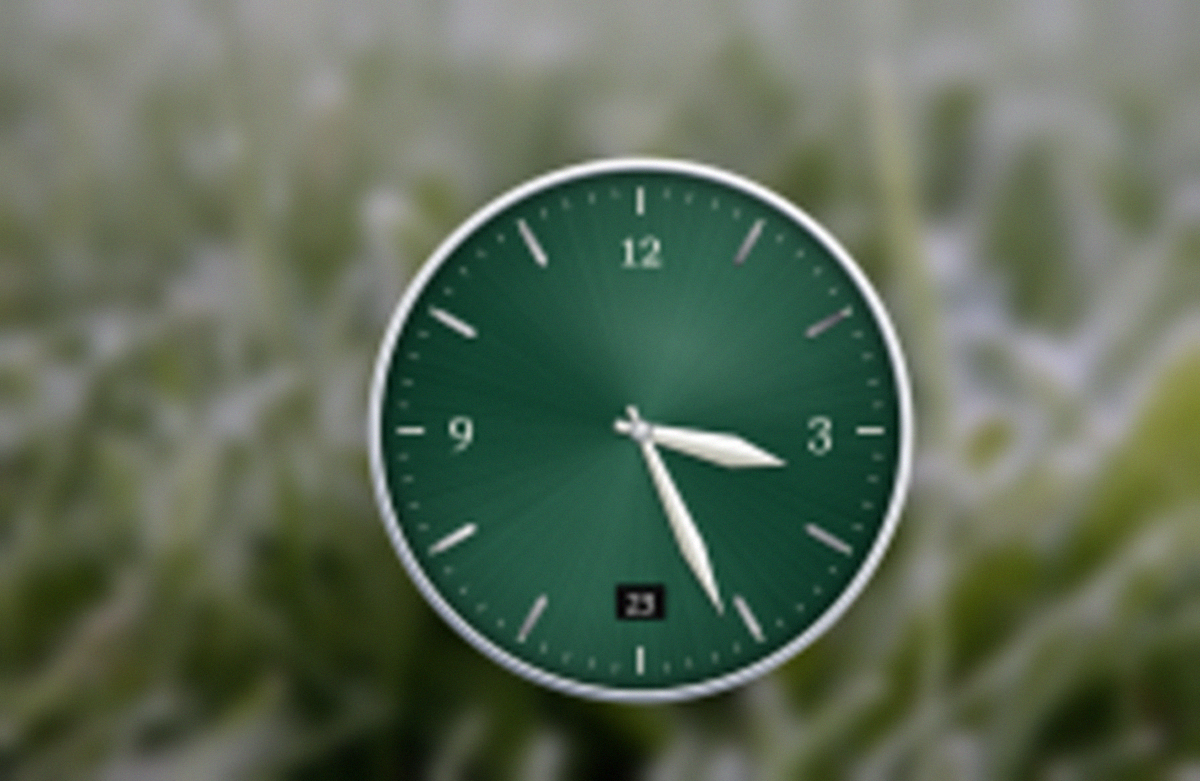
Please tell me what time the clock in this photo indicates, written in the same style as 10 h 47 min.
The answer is 3 h 26 min
